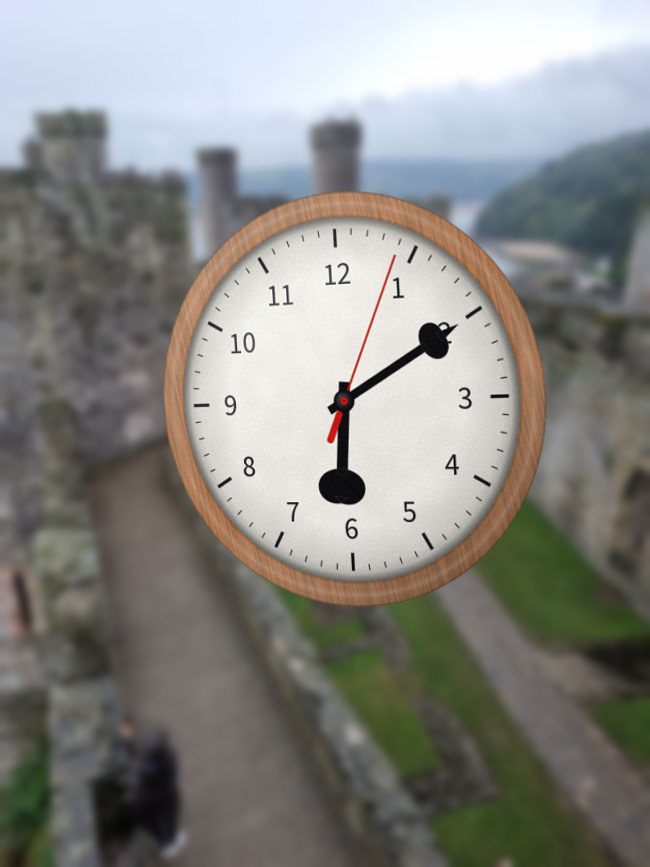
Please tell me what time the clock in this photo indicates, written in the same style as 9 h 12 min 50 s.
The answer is 6 h 10 min 04 s
